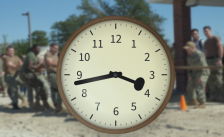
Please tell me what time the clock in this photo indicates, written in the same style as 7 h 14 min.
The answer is 3 h 43 min
